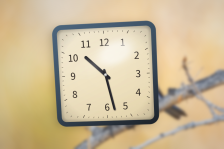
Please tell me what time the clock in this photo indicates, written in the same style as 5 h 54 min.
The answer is 10 h 28 min
